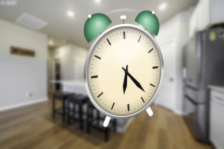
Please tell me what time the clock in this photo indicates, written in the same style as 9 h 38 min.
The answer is 6 h 23 min
